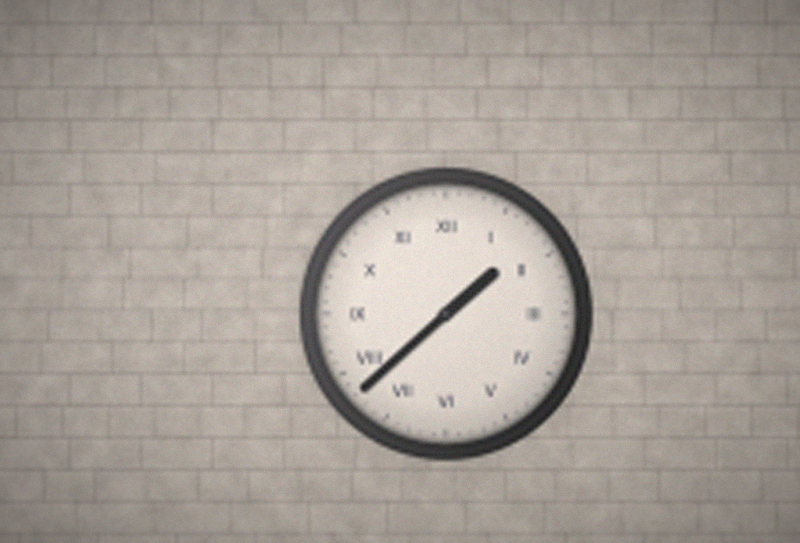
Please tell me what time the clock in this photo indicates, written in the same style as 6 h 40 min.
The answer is 1 h 38 min
